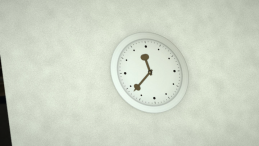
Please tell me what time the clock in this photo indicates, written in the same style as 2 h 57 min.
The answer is 11 h 38 min
